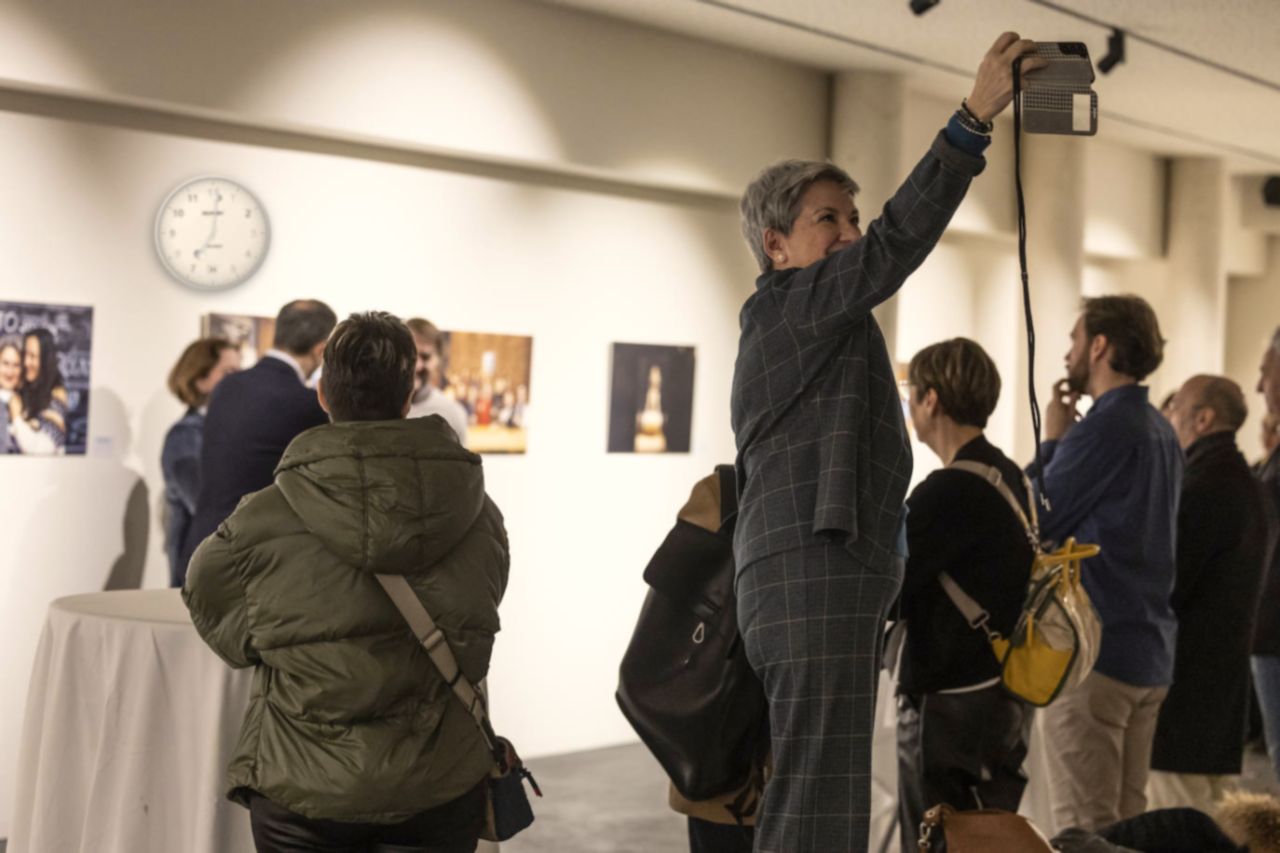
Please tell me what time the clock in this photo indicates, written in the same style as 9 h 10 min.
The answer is 7 h 01 min
